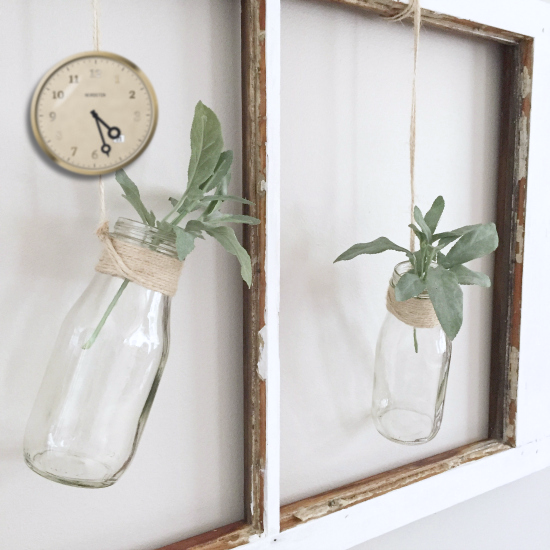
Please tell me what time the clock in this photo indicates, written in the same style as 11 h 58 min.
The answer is 4 h 27 min
